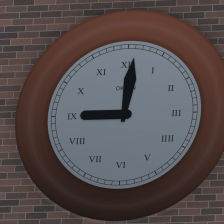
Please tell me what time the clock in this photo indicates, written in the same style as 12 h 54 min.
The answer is 9 h 01 min
